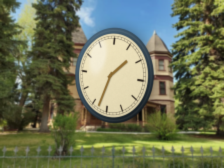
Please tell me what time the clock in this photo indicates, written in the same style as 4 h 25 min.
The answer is 1 h 33 min
